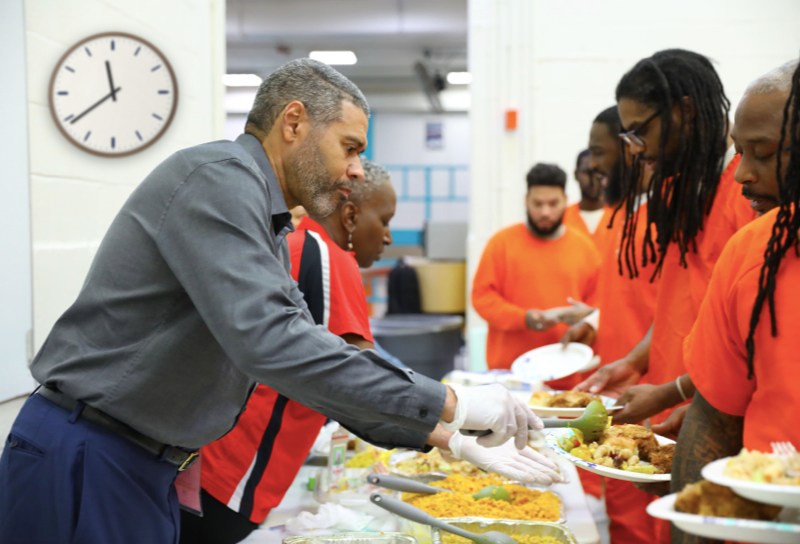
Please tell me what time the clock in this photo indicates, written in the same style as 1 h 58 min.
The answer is 11 h 39 min
